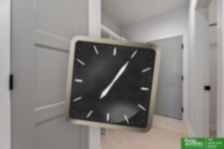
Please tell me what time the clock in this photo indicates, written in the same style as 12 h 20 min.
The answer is 7 h 05 min
